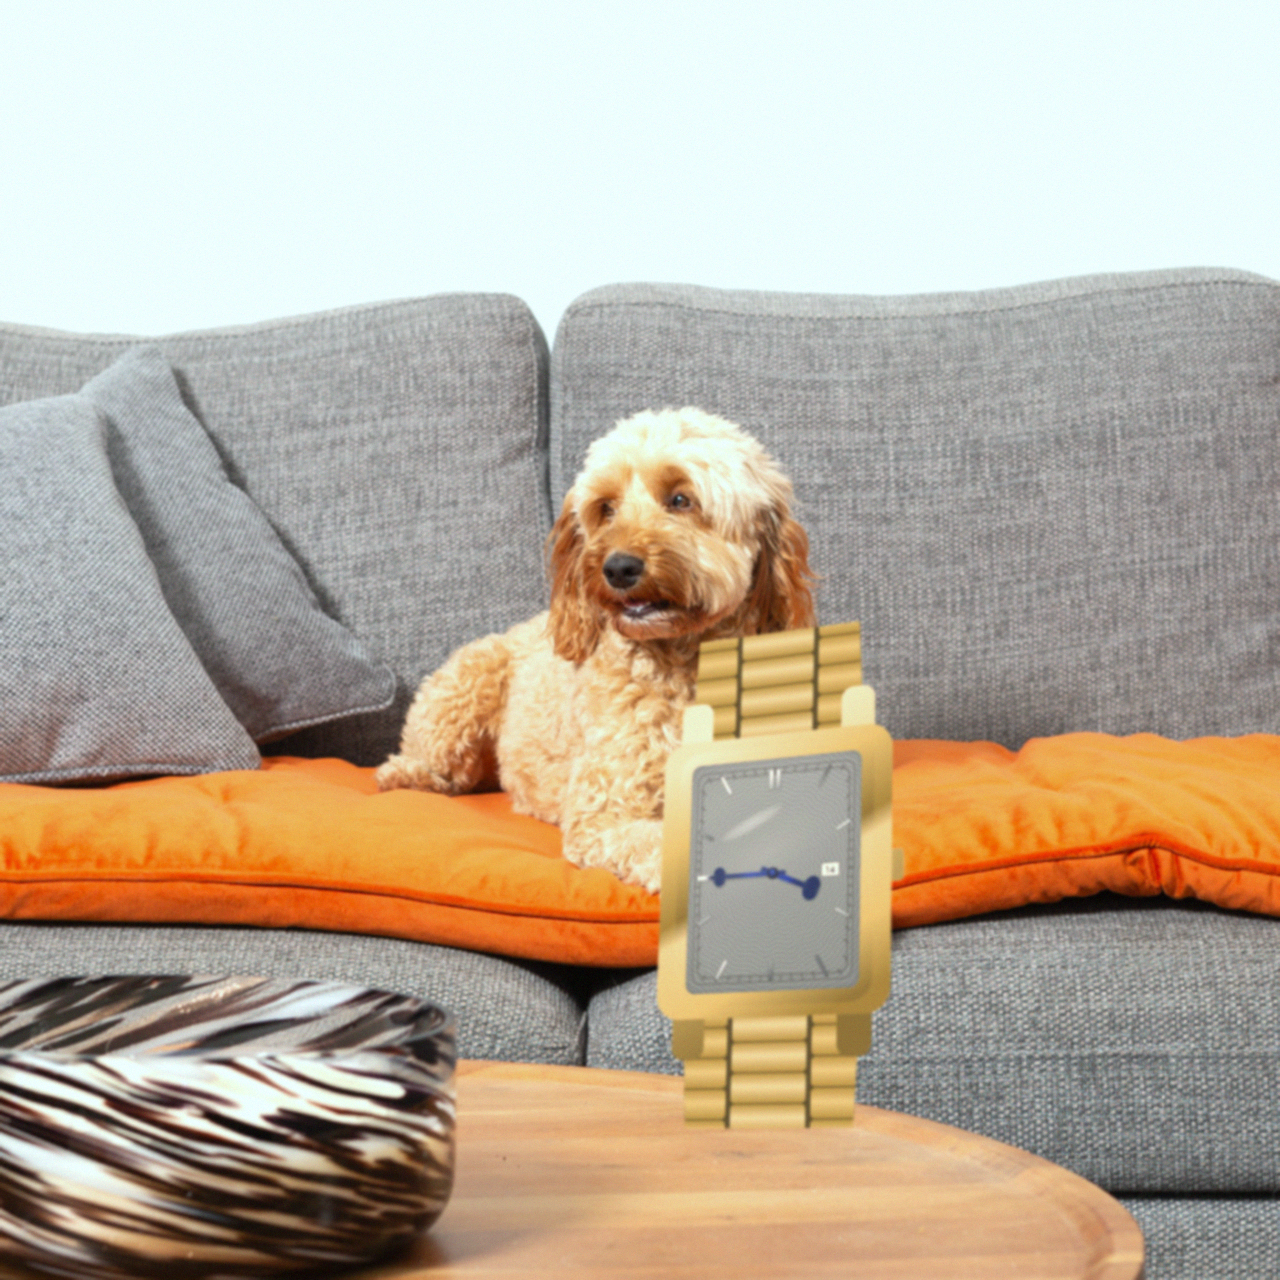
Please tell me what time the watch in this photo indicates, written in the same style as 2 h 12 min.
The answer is 3 h 45 min
